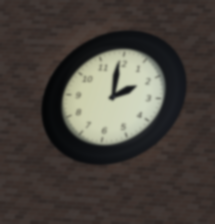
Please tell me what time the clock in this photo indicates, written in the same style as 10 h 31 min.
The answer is 1 h 59 min
